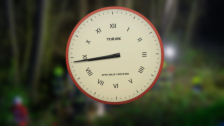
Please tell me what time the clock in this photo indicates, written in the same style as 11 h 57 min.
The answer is 8 h 44 min
